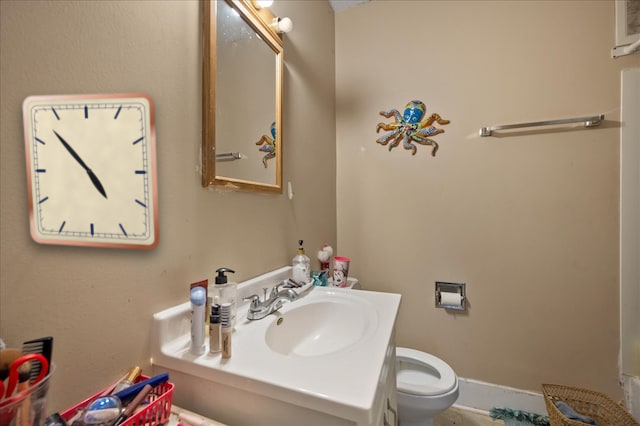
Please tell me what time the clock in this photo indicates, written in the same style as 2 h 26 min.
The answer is 4 h 53 min
